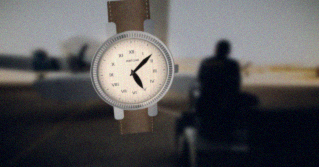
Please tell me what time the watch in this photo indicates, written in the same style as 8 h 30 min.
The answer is 5 h 08 min
